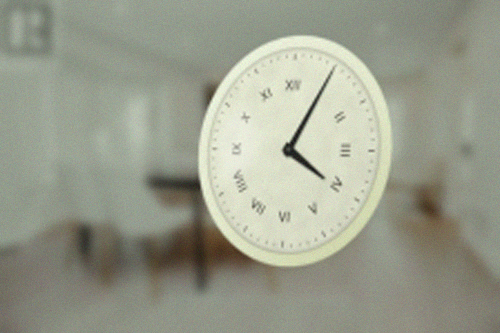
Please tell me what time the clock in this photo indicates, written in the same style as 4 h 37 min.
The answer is 4 h 05 min
